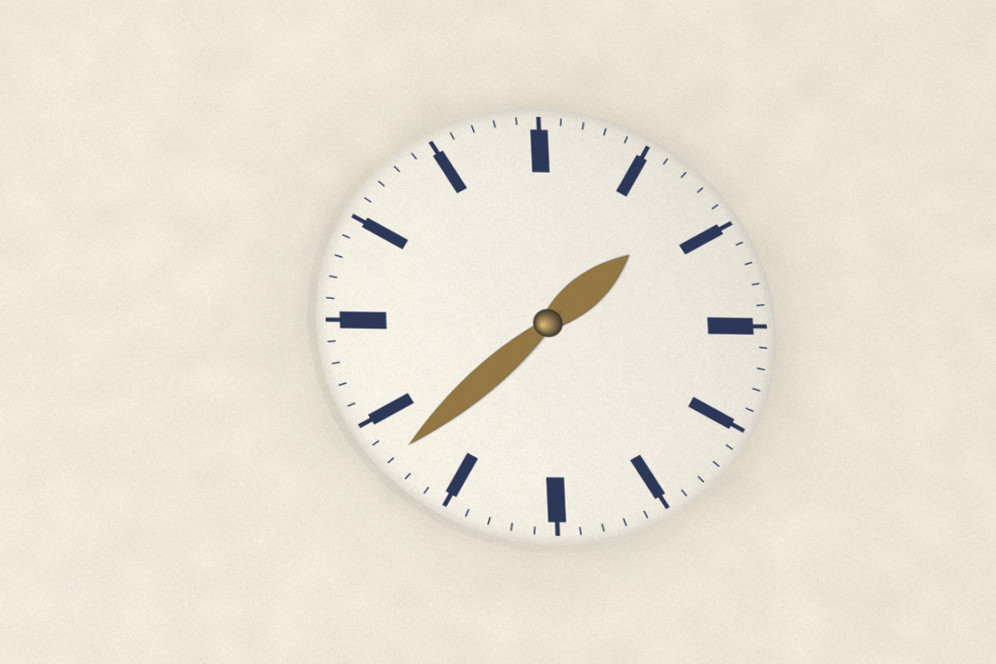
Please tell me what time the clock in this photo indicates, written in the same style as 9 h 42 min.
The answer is 1 h 38 min
